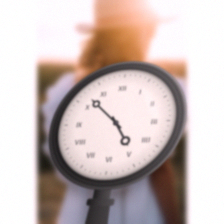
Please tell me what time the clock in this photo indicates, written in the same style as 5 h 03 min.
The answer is 4 h 52 min
